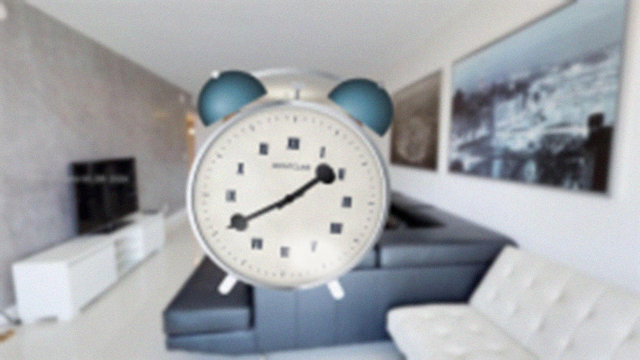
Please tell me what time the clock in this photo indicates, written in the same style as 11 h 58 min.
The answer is 1 h 40 min
